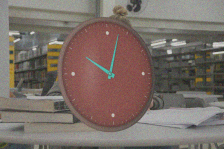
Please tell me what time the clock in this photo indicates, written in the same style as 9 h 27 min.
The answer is 10 h 03 min
